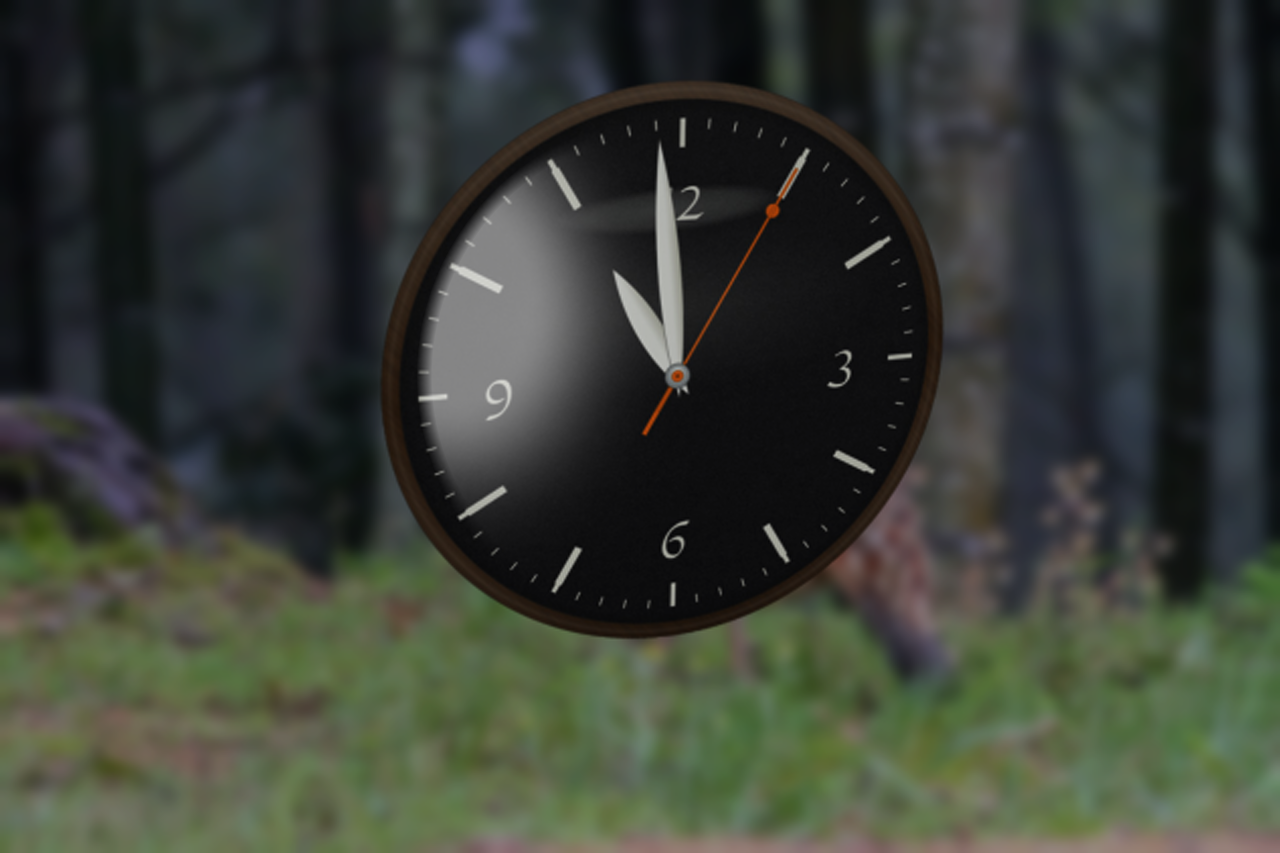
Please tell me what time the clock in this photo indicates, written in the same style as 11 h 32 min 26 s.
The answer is 10 h 59 min 05 s
